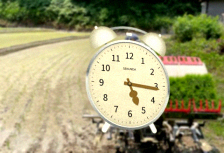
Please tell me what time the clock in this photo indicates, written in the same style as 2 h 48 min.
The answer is 5 h 16 min
